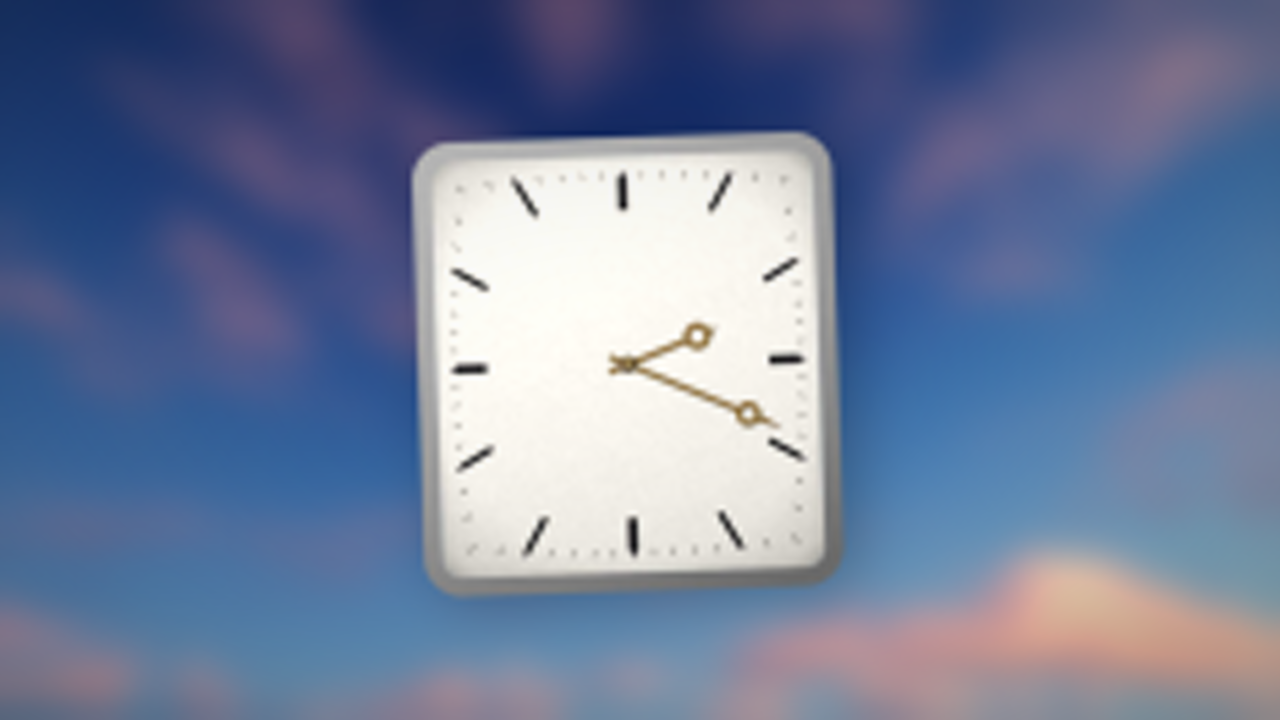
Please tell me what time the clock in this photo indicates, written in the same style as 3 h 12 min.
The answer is 2 h 19 min
